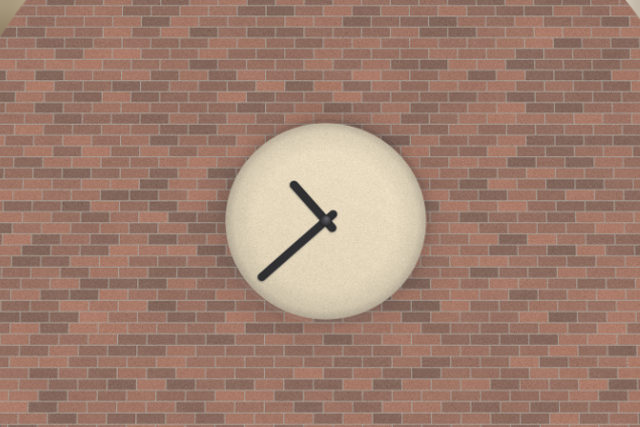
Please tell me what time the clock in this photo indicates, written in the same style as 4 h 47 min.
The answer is 10 h 38 min
